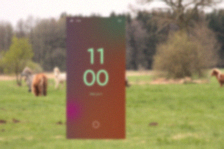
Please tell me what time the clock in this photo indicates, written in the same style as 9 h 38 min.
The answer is 11 h 00 min
